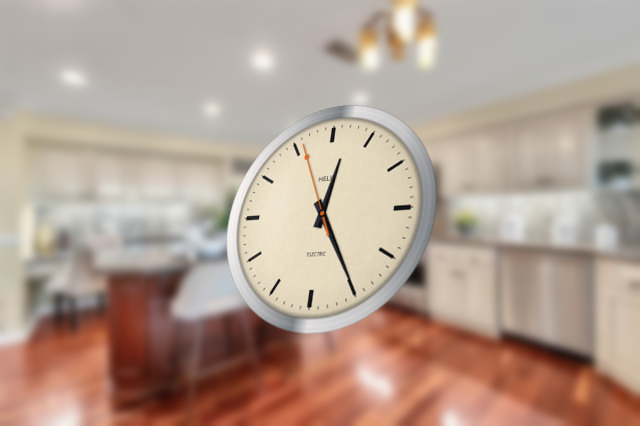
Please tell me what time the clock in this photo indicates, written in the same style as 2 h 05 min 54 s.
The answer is 12 h 24 min 56 s
